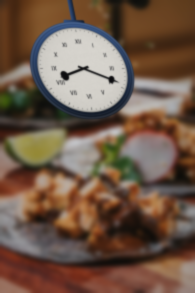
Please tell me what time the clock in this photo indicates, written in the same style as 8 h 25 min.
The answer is 8 h 19 min
